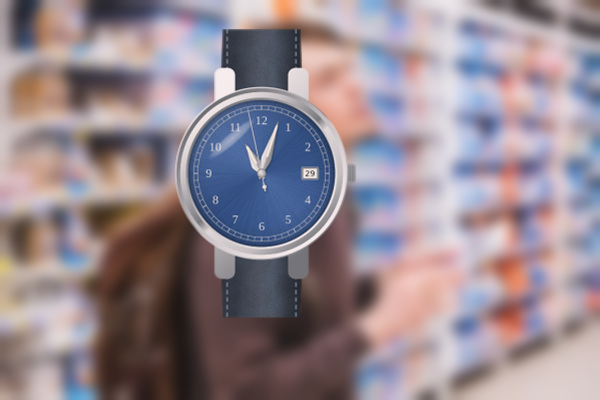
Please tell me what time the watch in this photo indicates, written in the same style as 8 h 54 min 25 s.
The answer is 11 h 02 min 58 s
